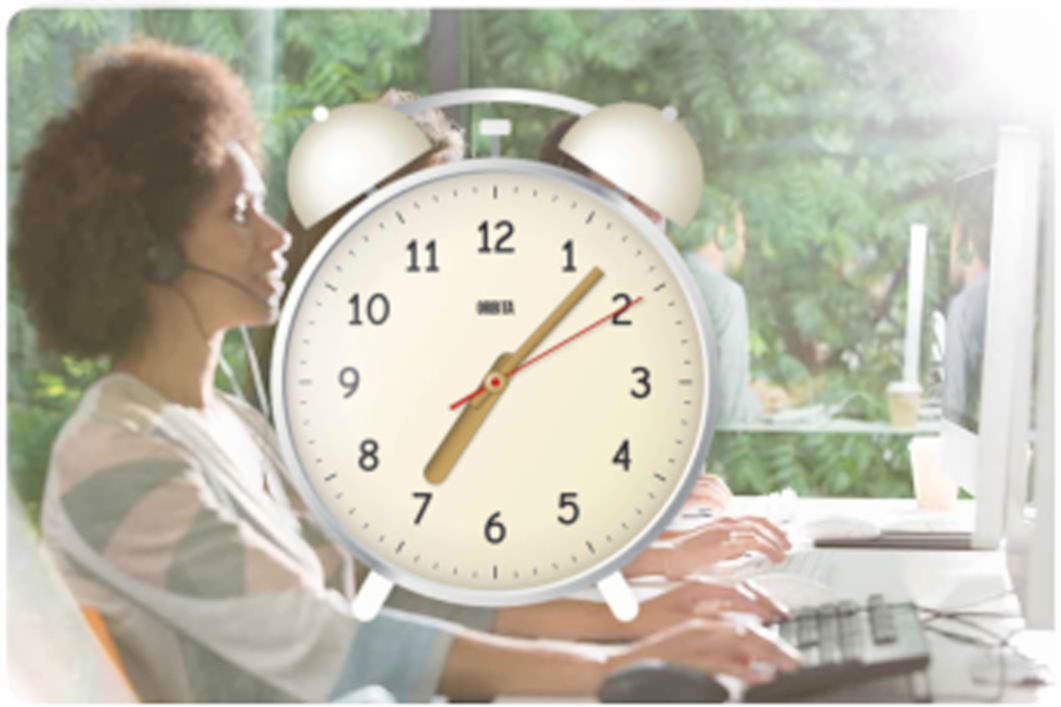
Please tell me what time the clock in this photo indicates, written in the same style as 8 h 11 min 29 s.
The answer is 7 h 07 min 10 s
